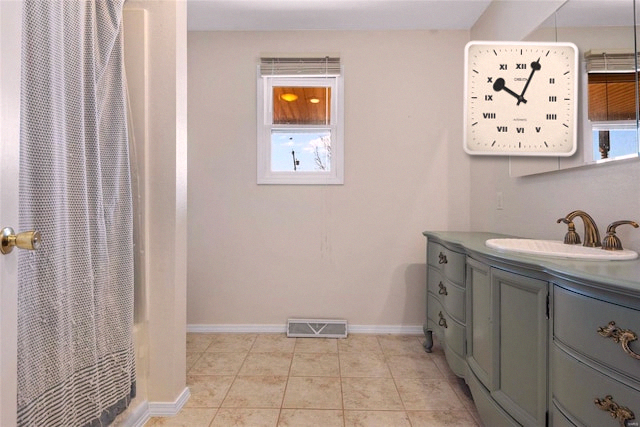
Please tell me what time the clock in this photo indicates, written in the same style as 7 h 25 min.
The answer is 10 h 04 min
